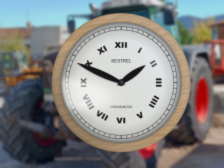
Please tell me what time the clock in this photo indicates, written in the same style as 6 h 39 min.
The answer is 1 h 49 min
